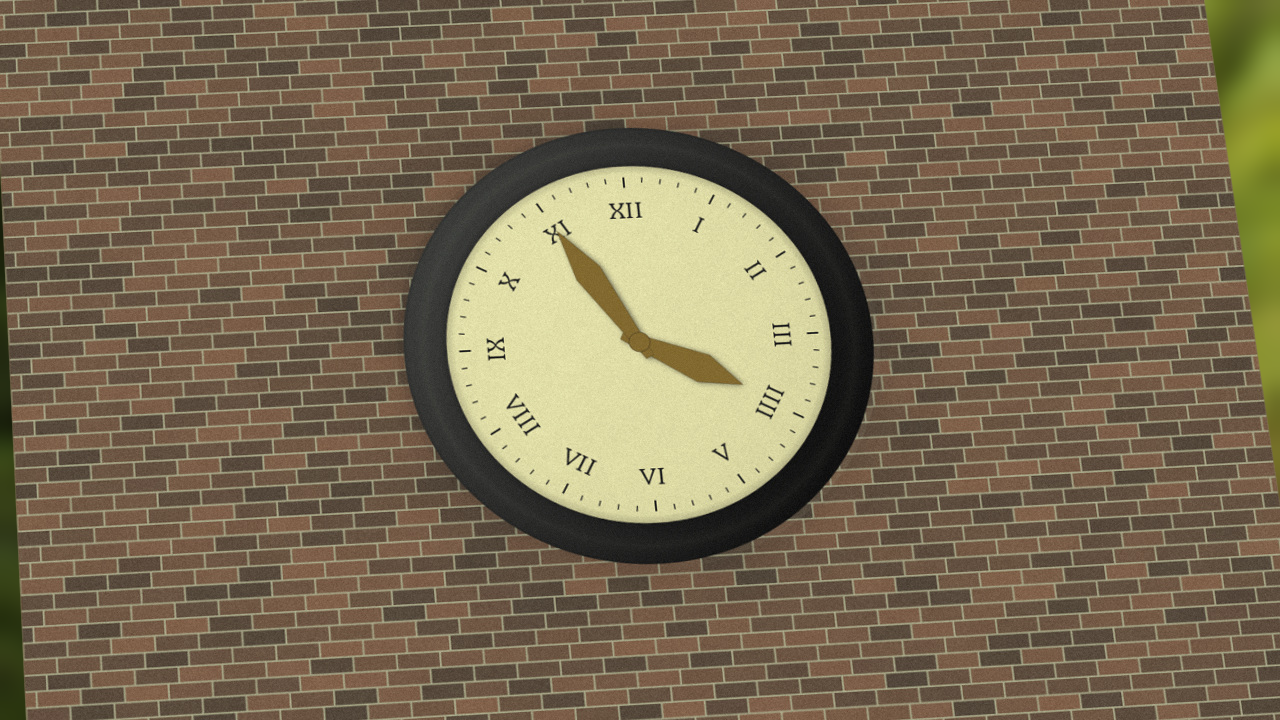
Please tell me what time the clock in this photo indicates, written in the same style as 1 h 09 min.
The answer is 3 h 55 min
